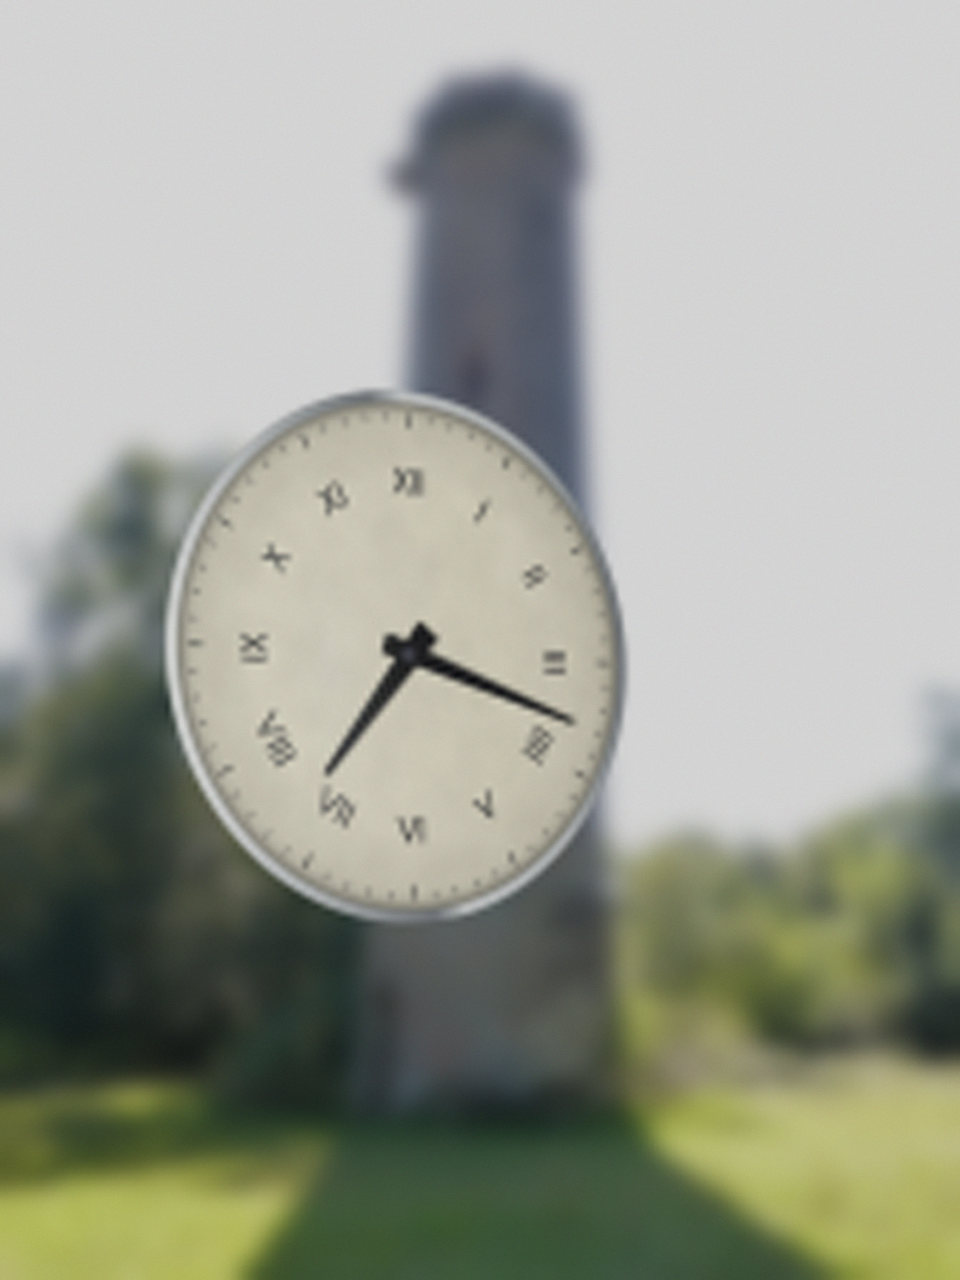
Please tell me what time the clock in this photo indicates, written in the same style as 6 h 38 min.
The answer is 7 h 18 min
